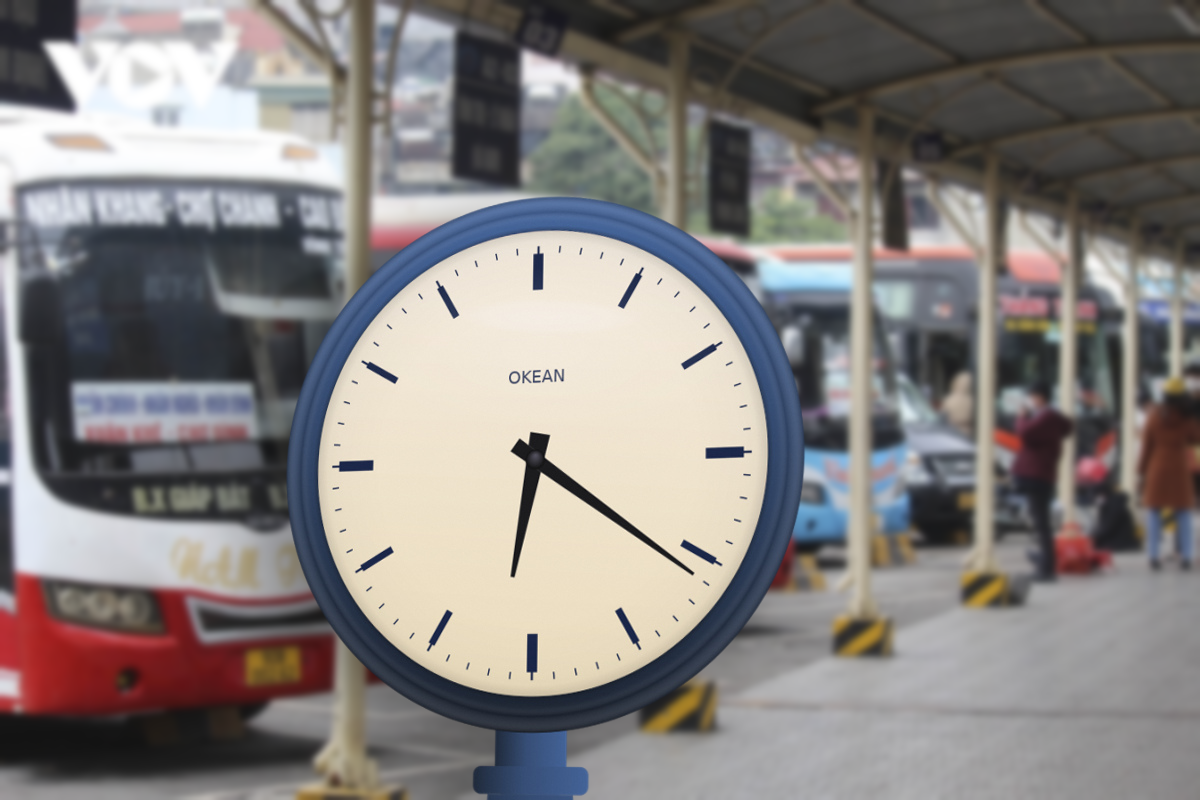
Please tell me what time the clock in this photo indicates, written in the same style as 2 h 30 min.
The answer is 6 h 21 min
